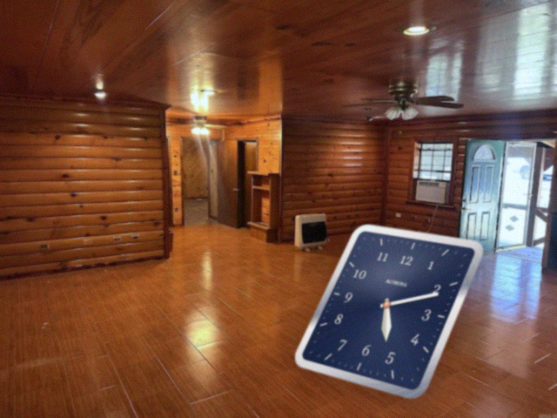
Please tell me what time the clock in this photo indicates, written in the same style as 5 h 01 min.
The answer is 5 h 11 min
